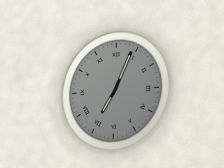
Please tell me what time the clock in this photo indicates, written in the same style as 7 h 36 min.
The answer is 7 h 04 min
